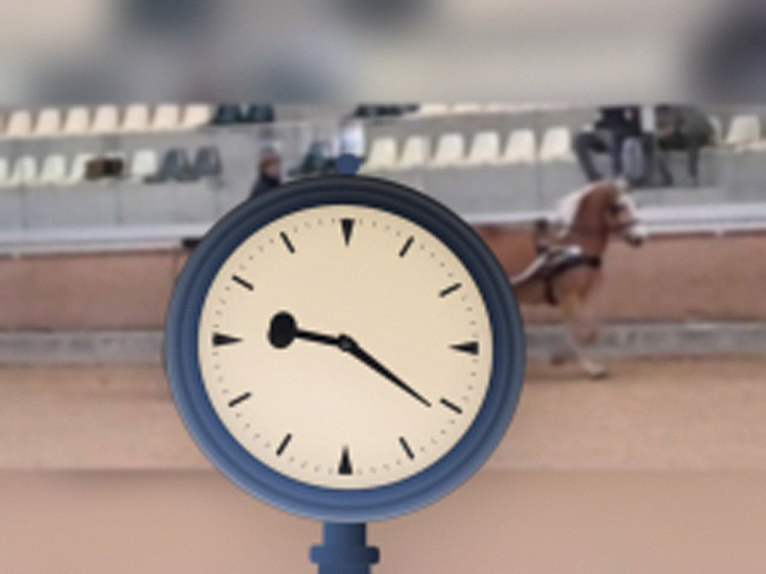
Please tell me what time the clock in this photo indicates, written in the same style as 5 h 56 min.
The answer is 9 h 21 min
